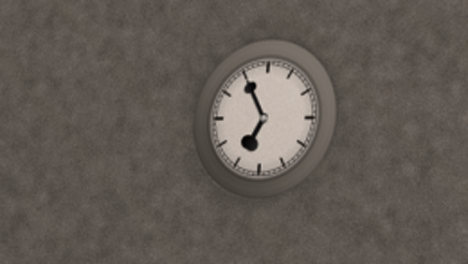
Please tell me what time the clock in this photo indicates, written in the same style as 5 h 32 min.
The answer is 6 h 55 min
